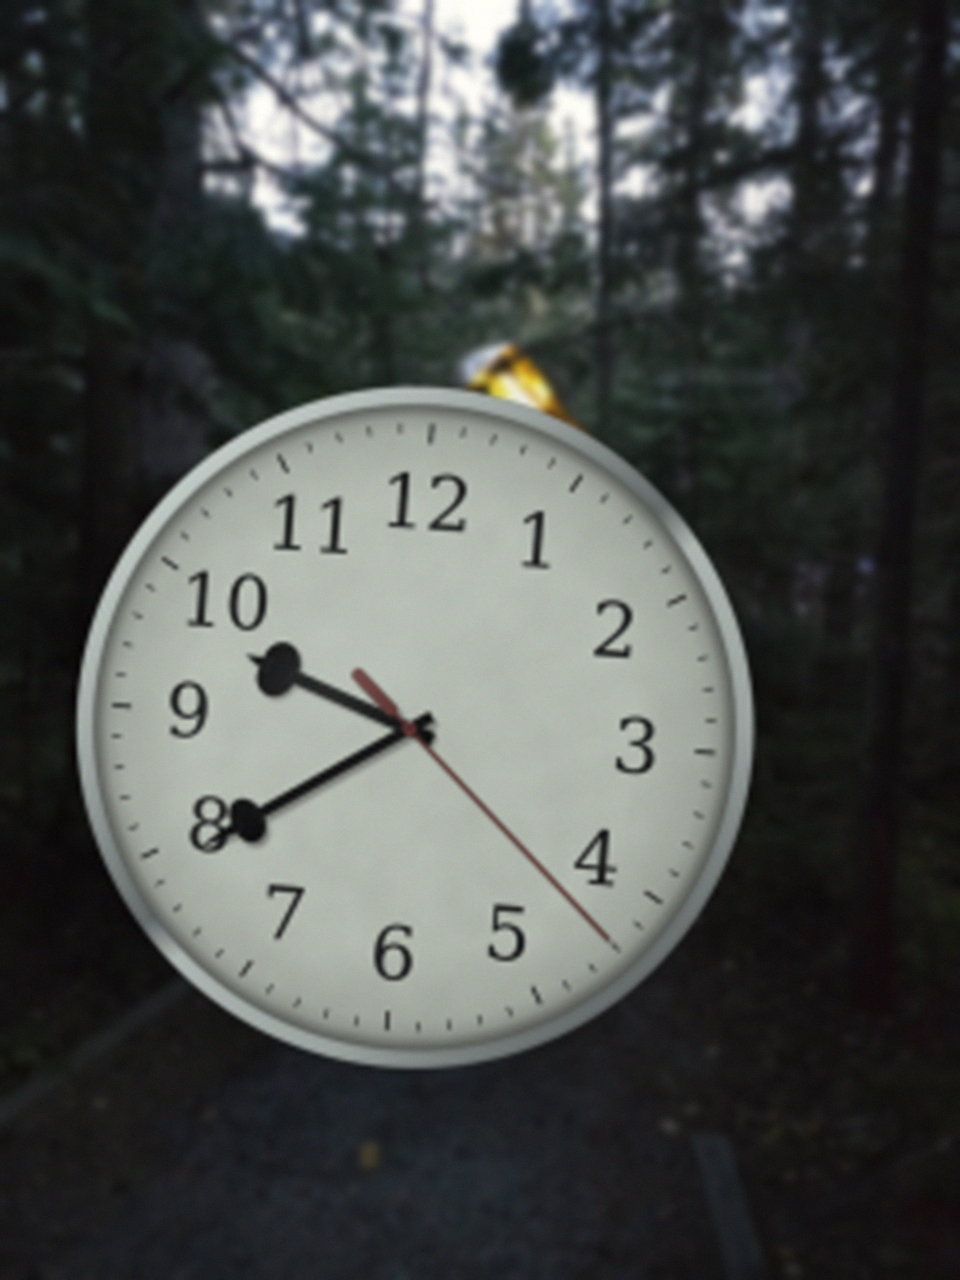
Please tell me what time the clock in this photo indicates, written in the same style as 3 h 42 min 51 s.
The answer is 9 h 39 min 22 s
